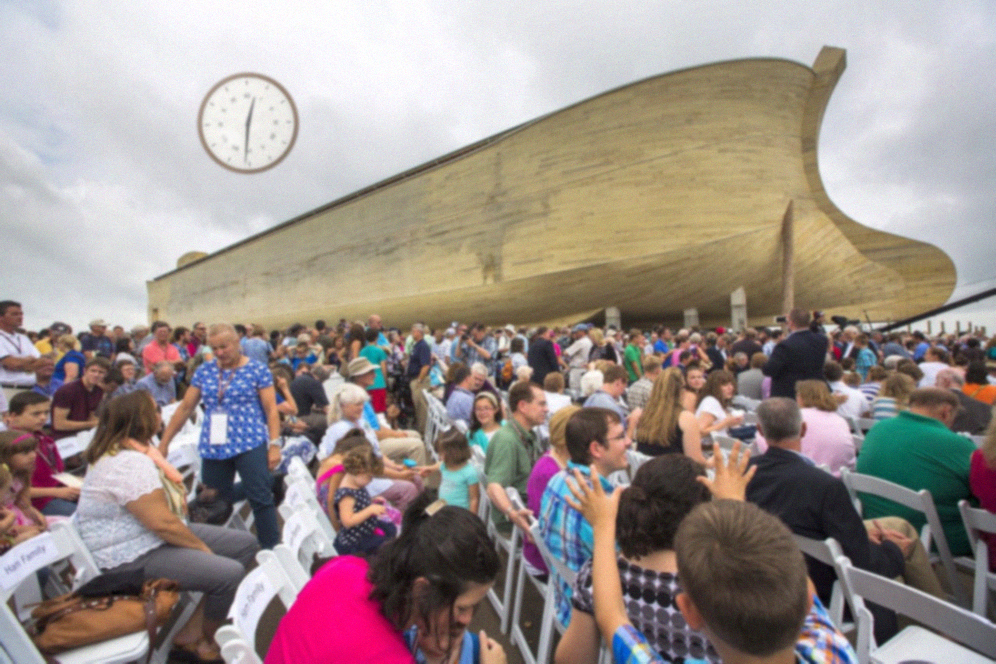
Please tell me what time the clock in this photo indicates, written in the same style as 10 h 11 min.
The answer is 12 h 31 min
